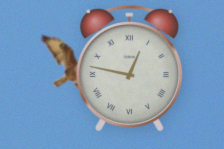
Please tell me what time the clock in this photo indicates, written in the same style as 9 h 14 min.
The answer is 12 h 47 min
